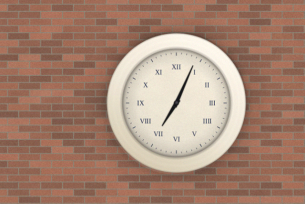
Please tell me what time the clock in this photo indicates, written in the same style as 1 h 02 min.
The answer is 7 h 04 min
